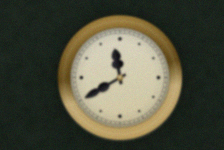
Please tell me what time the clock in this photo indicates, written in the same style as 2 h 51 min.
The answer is 11 h 40 min
